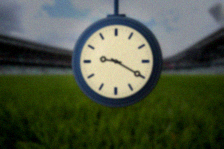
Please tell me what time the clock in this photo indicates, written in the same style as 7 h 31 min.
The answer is 9 h 20 min
